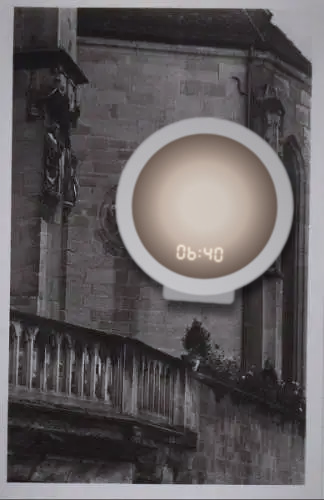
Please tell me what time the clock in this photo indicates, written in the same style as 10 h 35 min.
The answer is 6 h 40 min
